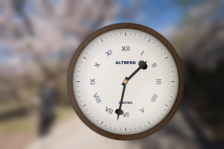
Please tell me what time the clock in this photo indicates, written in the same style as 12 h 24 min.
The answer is 1 h 32 min
